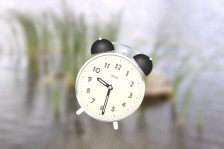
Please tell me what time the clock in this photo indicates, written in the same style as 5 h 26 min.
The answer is 9 h 29 min
